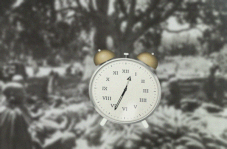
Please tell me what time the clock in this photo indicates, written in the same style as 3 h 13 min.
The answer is 12 h 34 min
